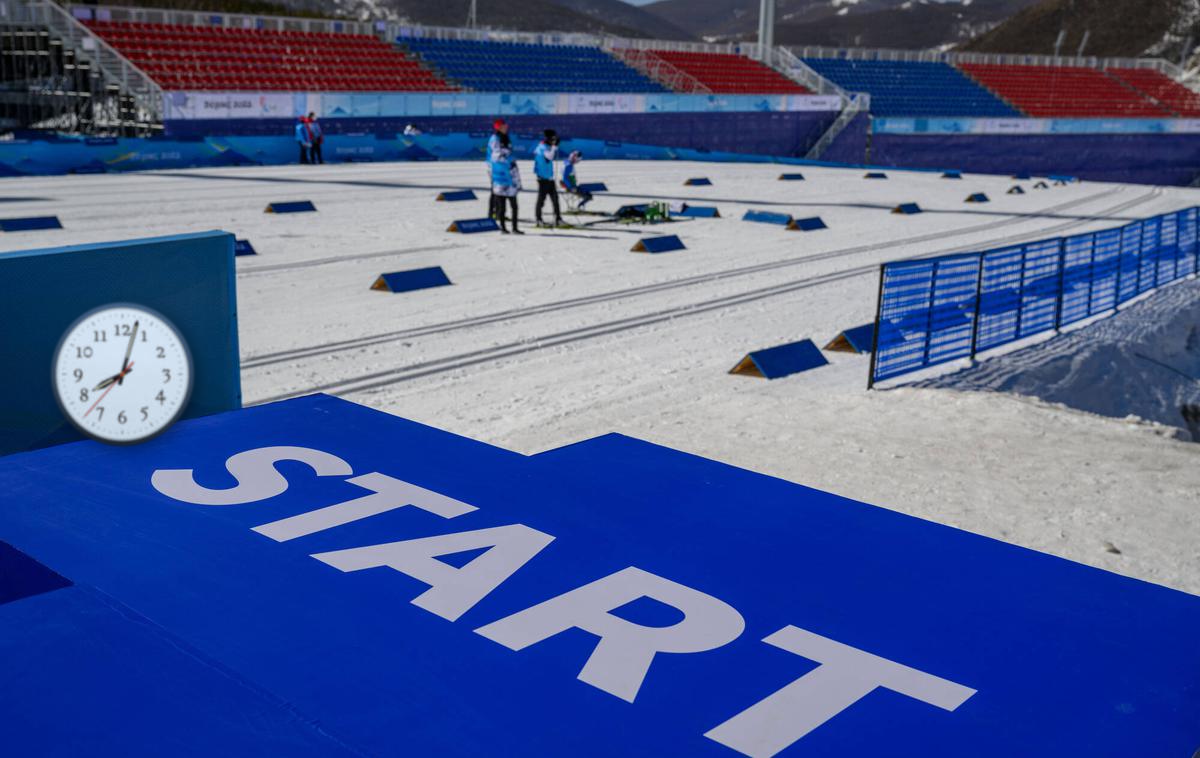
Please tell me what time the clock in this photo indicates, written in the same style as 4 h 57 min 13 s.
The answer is 8 h 02 min 37 s
